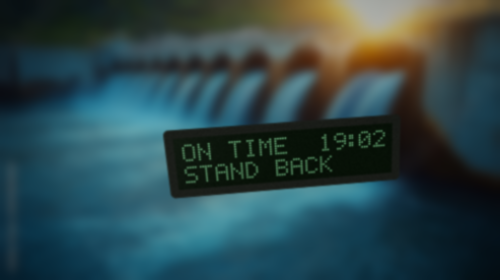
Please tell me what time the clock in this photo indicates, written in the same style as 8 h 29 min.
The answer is 19 h 02 min
